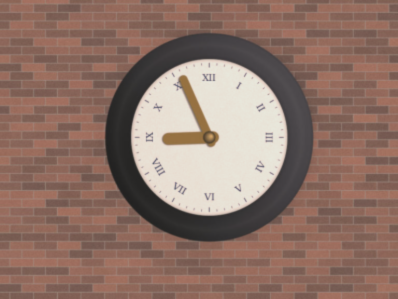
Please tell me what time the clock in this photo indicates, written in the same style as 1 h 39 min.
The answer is 8 h 56 min
